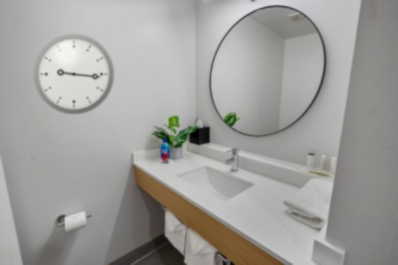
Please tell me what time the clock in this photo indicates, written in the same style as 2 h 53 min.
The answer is 9 h 16 min
